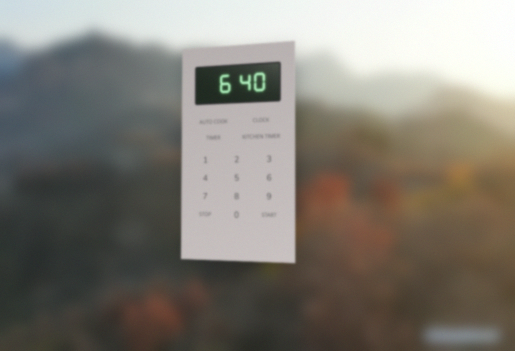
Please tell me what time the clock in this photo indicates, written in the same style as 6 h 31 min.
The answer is 6 h 40 min
